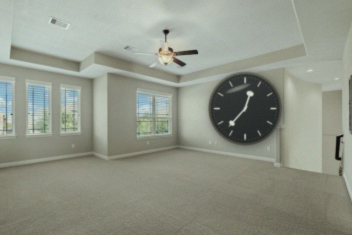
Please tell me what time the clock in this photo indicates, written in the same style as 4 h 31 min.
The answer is 12 h 37 min
